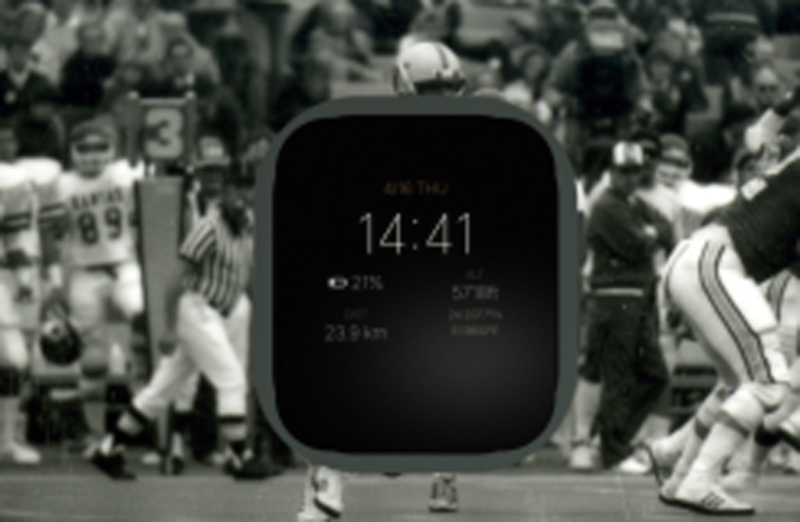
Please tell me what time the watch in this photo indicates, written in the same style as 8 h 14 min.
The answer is 14 h 41 min
